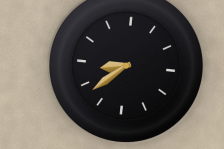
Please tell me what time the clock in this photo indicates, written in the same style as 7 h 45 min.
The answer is 8 h 38 min
